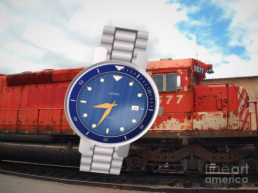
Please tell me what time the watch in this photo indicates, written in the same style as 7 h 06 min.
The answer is 8 h 34 min
